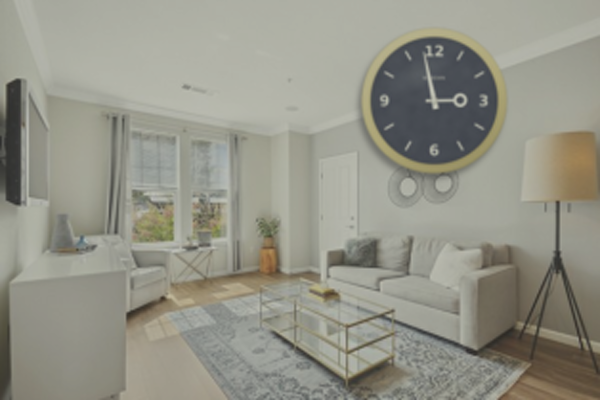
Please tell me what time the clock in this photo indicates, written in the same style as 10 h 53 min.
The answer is 2 h 58 min
